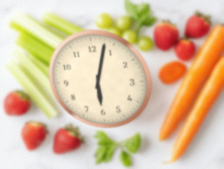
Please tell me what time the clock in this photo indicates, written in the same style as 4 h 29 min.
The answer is 6 h 03 min
